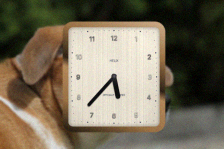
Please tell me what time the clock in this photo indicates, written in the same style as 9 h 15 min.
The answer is 5 h 37 min
